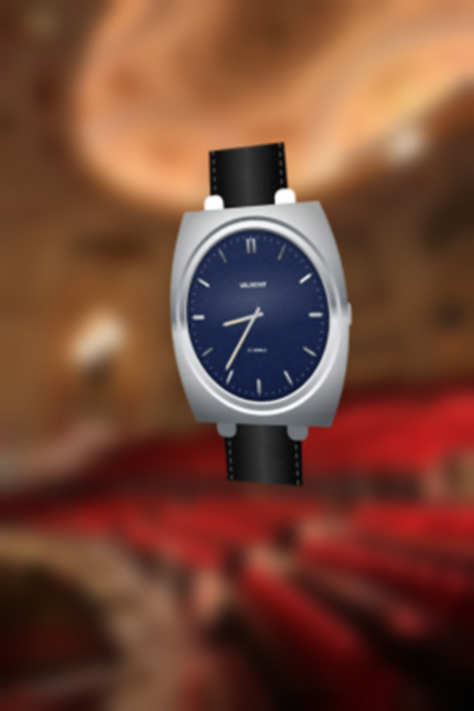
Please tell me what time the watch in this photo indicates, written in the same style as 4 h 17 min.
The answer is 8 h 36 min
